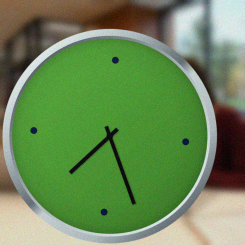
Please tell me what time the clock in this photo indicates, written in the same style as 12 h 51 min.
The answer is 7 h 26 min
